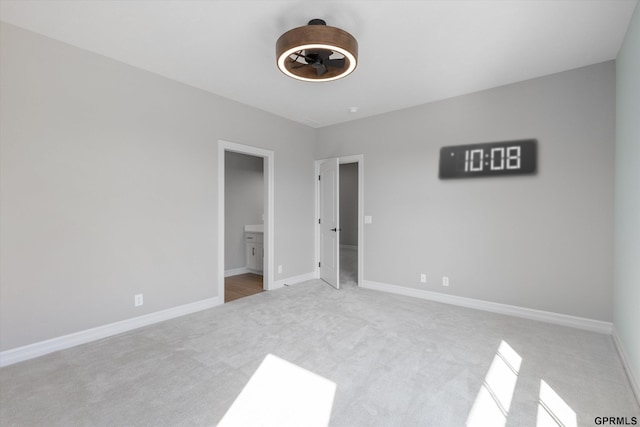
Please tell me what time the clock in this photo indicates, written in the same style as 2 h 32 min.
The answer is 10 h 08 min
